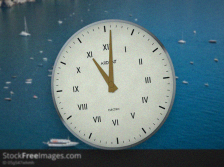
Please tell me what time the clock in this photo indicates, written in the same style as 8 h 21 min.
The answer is 11 h 01 min
